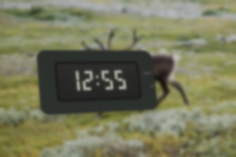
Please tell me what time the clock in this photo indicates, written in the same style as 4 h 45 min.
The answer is 12 h 55 min
